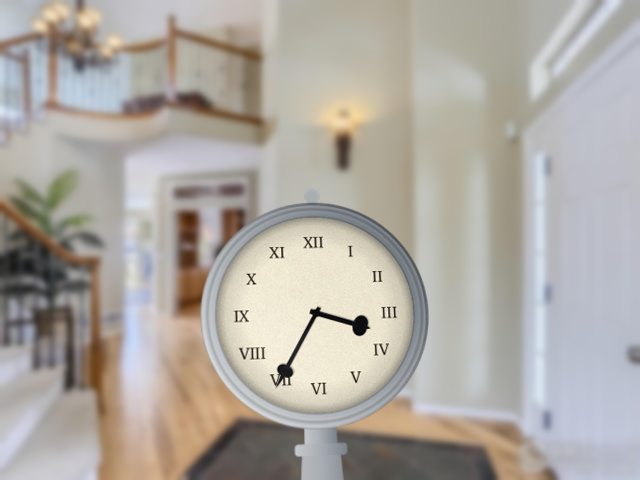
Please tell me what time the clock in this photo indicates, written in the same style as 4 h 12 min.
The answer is 3 h 35 min
